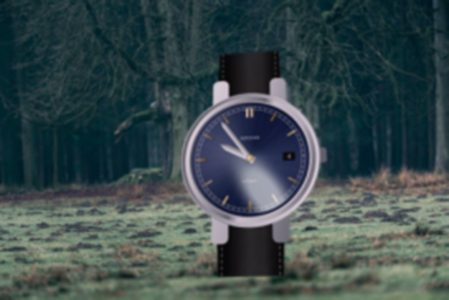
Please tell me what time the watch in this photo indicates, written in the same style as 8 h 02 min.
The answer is 9 h 54 min
